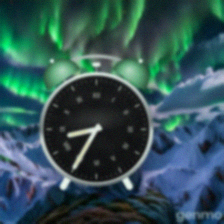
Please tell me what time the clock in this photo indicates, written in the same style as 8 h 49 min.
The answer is 8 h 35 min
